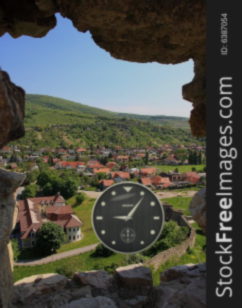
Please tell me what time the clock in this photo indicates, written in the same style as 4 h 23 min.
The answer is 9 h 06 min
